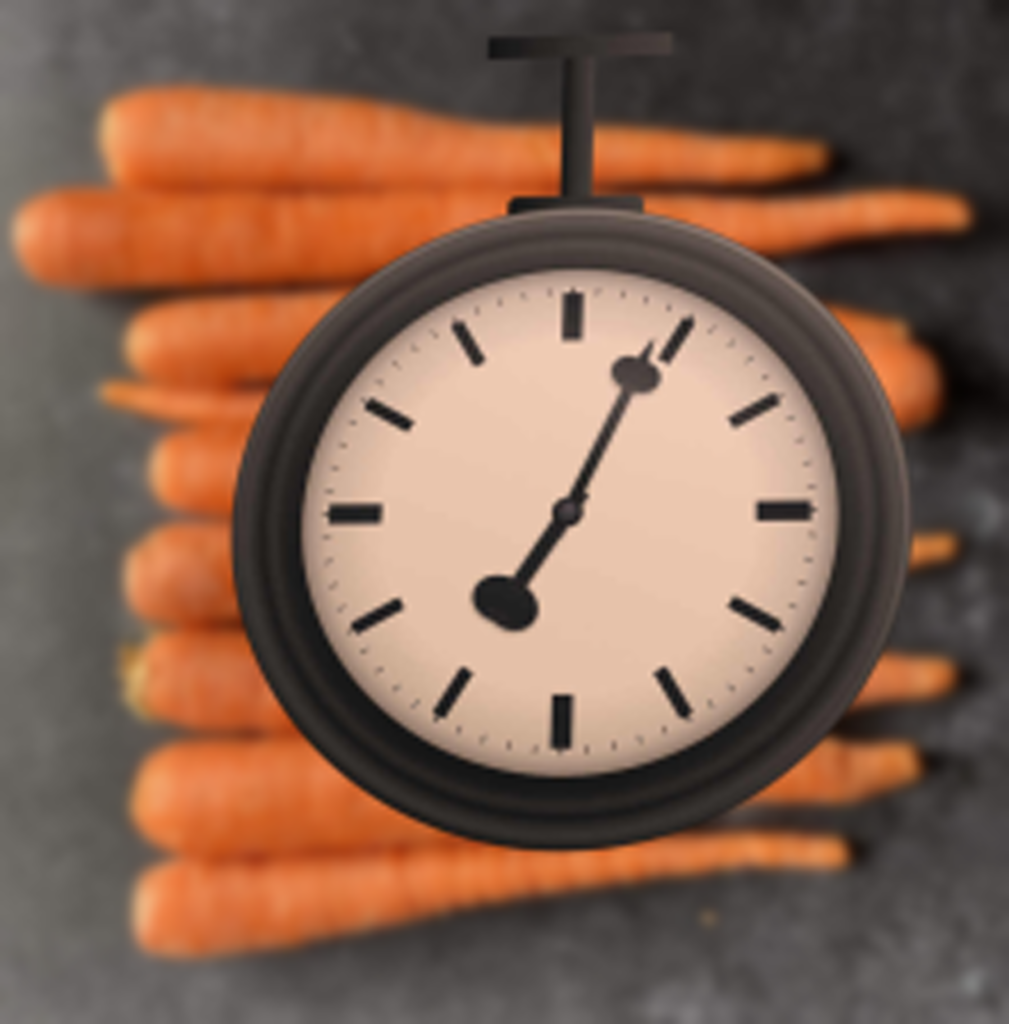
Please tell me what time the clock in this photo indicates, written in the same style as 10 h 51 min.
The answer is 7 h 04 min
